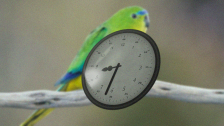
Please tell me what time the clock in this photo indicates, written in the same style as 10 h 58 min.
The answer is 8 h 32 min
